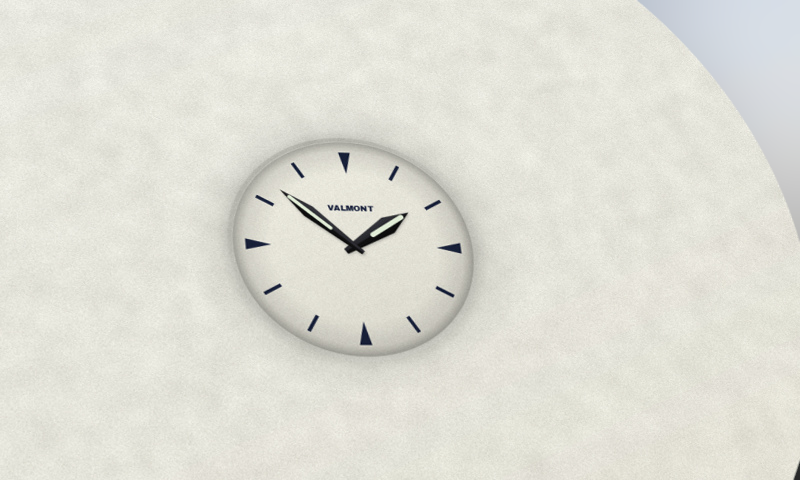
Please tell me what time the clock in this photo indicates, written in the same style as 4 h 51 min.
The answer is 1 h 52 min
